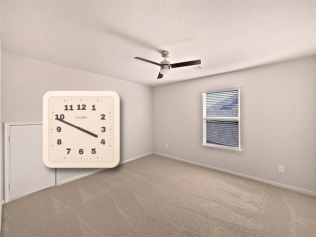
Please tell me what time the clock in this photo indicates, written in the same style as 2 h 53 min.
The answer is 3 h 49 min
